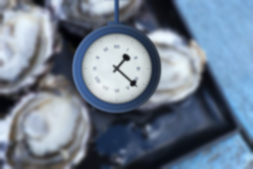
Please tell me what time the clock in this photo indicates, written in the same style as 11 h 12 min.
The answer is 1 h 22 min
